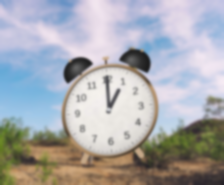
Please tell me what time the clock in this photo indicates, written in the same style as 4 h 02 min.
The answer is 1 h 00 min
